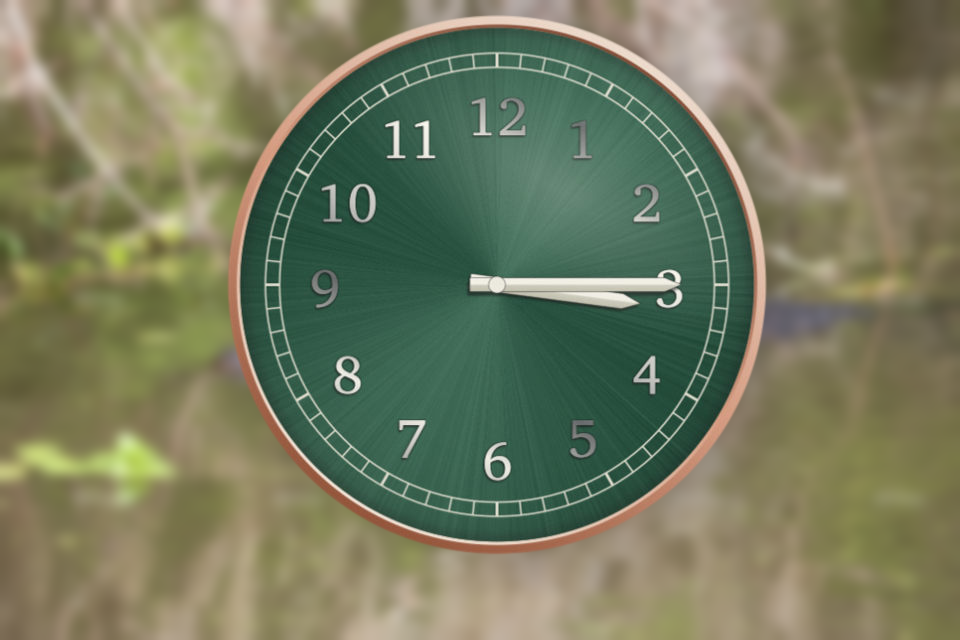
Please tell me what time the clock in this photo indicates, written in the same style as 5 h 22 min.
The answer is 3 h 15 min
